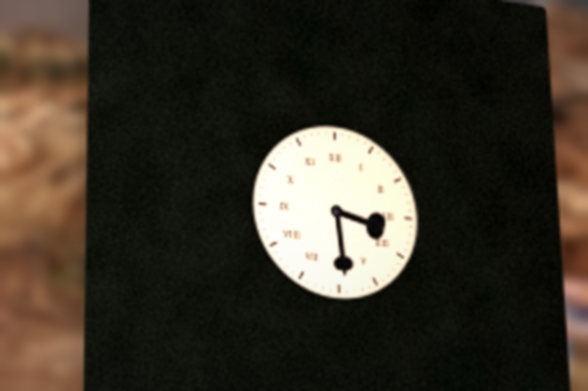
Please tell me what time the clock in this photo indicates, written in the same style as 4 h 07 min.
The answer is 3 h 29 min
